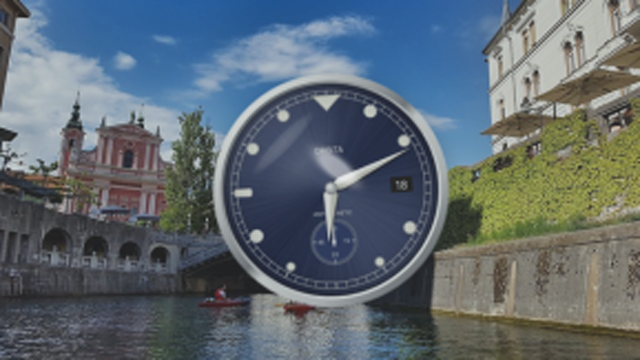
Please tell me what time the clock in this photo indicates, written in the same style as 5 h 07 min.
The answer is 6 h 11 min
